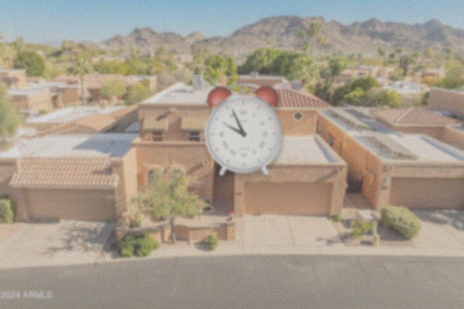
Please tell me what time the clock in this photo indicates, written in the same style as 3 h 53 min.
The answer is 9 h 56 min
